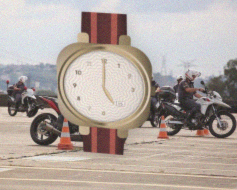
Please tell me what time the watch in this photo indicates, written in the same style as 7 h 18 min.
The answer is 5 h 00 min
